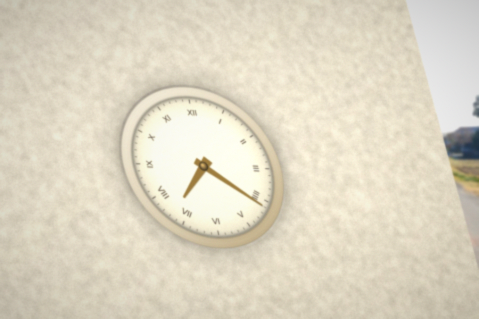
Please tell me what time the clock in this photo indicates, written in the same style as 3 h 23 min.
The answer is 7 h 21 min
